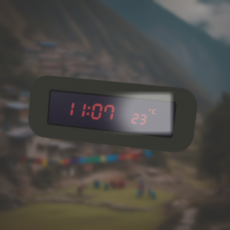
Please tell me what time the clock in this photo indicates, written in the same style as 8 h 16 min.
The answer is 11 h 07 min
